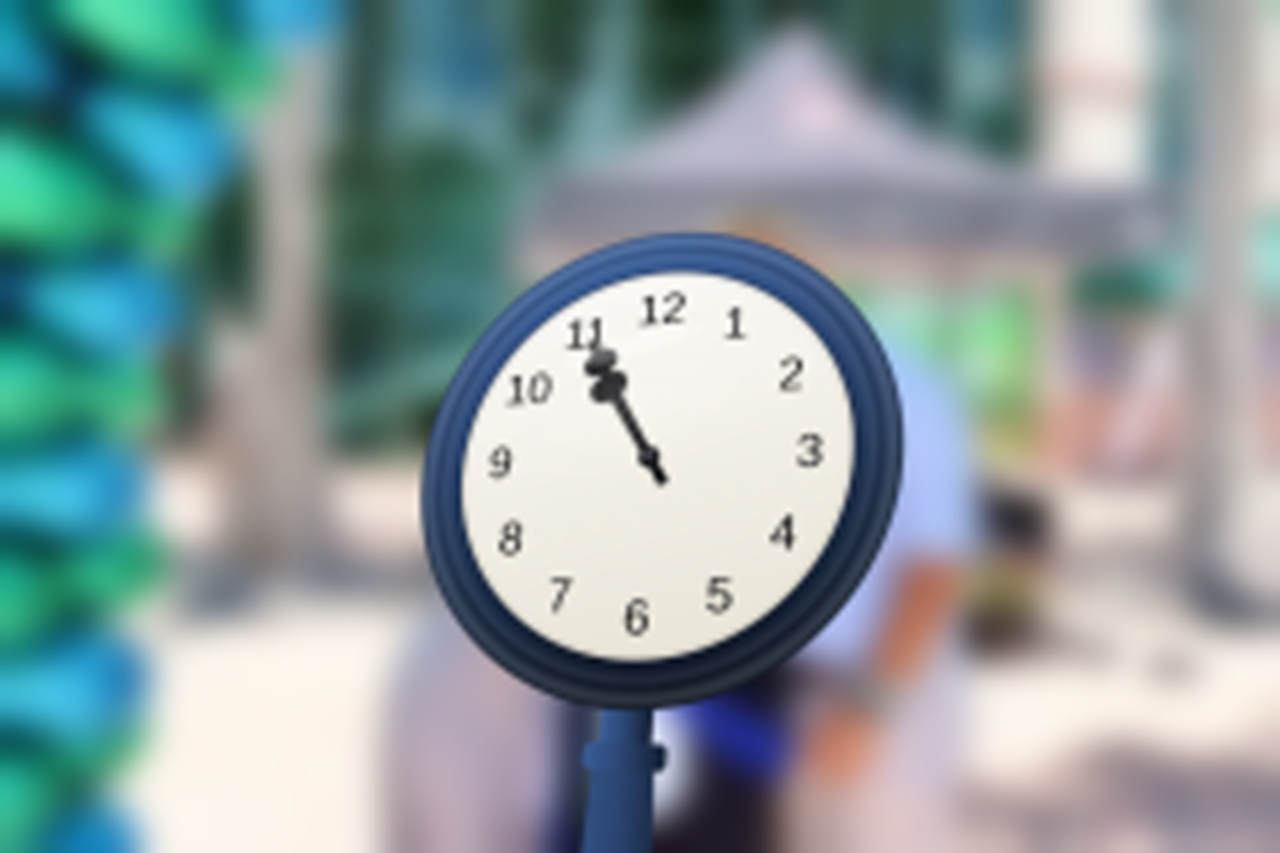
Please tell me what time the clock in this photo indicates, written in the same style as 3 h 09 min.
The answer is 10 h 55 min
